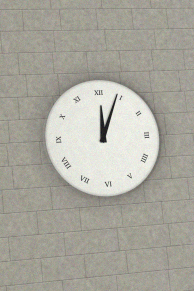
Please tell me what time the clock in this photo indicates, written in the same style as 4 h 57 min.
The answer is 12 h 04 min
